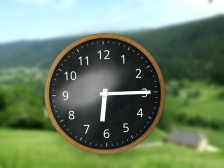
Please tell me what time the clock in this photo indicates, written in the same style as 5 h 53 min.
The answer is 6 h 15 min
